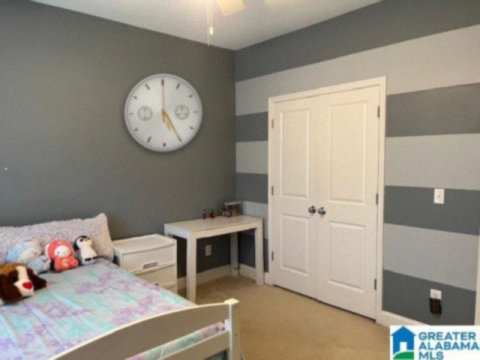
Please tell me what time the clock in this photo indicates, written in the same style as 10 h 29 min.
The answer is 5 h 25 min
